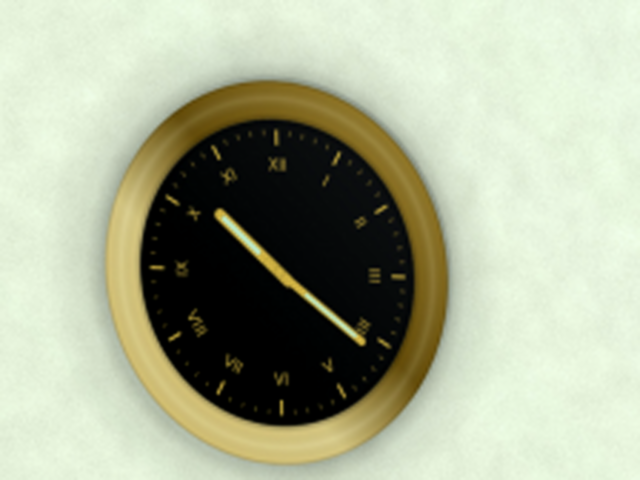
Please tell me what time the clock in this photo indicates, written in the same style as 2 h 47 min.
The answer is 10 h 21 min
